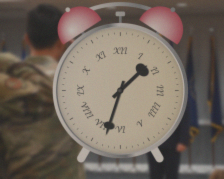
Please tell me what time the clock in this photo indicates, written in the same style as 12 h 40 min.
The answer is 1 h 33 min
